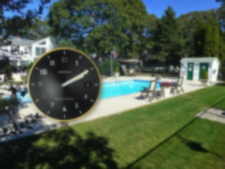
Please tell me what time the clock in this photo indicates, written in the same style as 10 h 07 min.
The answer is 2 h 10 min
